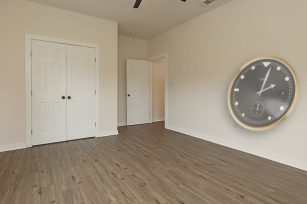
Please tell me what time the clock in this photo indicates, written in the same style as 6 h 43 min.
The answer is 2 h 02 min
